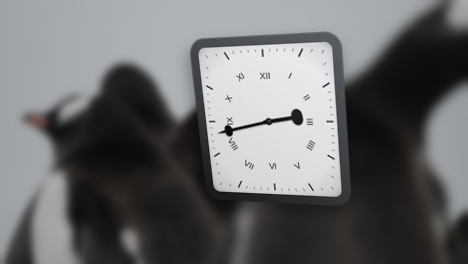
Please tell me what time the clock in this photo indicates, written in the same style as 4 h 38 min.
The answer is 2 h 43 min
